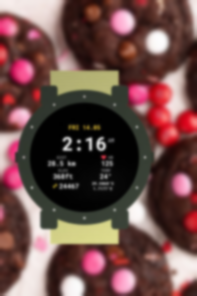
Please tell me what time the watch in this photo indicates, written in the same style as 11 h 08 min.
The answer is 2 h 16 min
